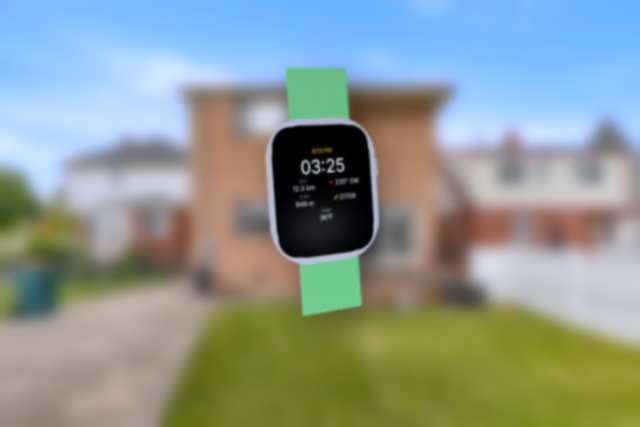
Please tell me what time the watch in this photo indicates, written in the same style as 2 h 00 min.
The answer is 3 h 25 min
